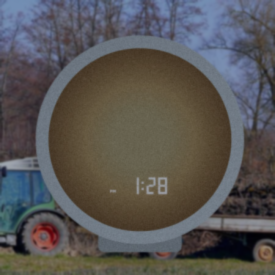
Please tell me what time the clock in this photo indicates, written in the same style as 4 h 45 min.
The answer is 1 h 28 min
